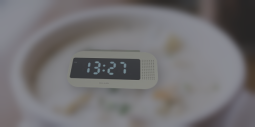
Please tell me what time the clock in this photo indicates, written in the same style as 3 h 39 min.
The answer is 13 h 27 min
